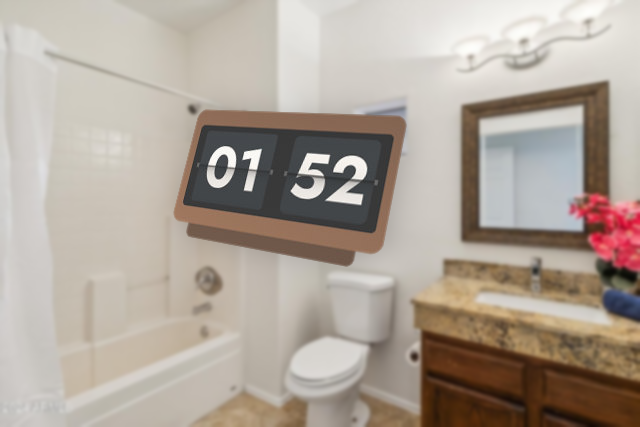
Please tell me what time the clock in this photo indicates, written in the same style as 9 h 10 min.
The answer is 1 h 52 min
